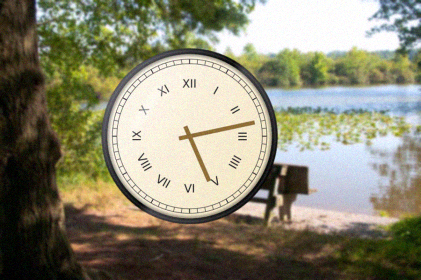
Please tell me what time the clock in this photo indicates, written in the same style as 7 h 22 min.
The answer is 5 h 13 min
